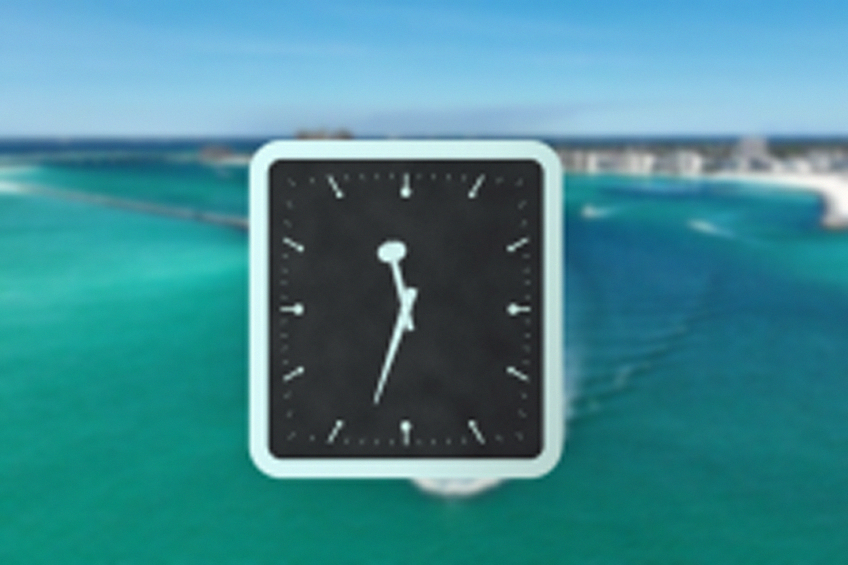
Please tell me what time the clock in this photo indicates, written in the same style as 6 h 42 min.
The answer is 11 h 33 min
